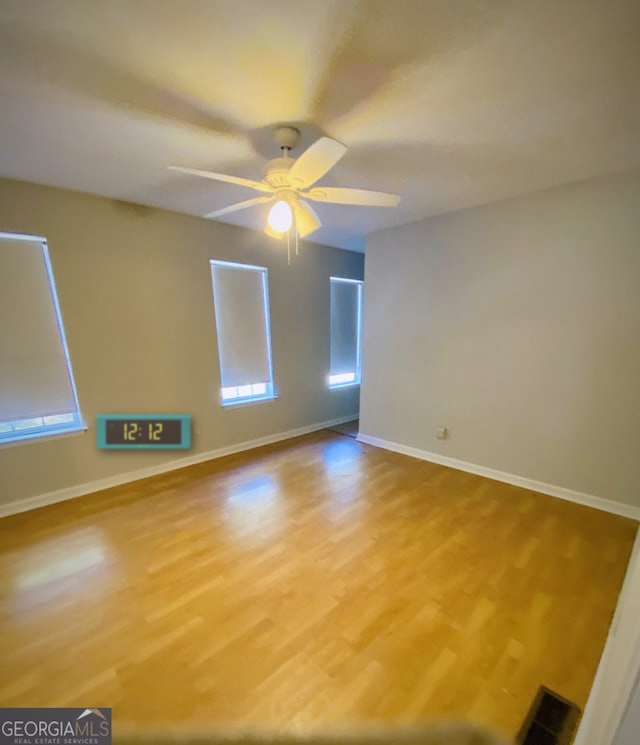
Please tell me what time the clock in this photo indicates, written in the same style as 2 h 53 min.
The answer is 12 h 12 min
